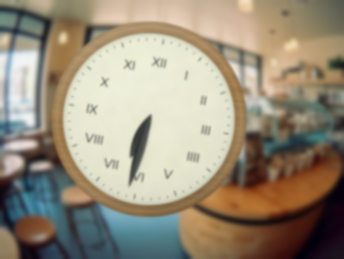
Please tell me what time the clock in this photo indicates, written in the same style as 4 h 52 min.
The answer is 6 h 31 min
